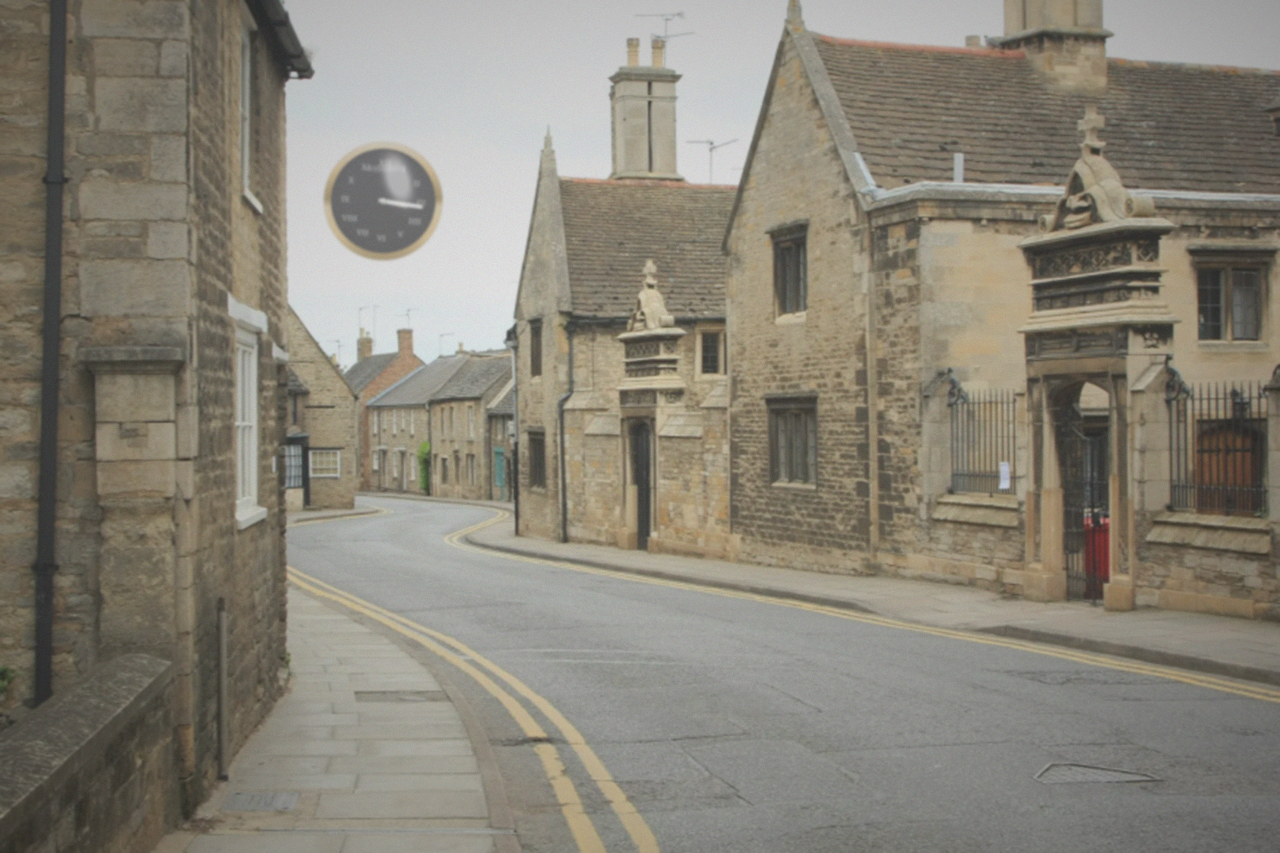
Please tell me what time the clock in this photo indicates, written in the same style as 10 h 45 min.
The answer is 3 h 16 min
